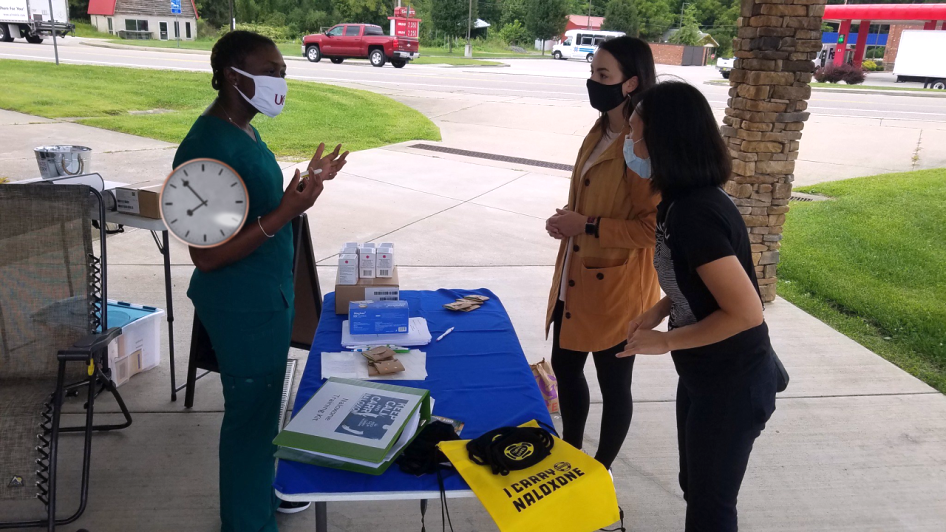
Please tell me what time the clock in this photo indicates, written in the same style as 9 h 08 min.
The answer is 7 h 53 min
